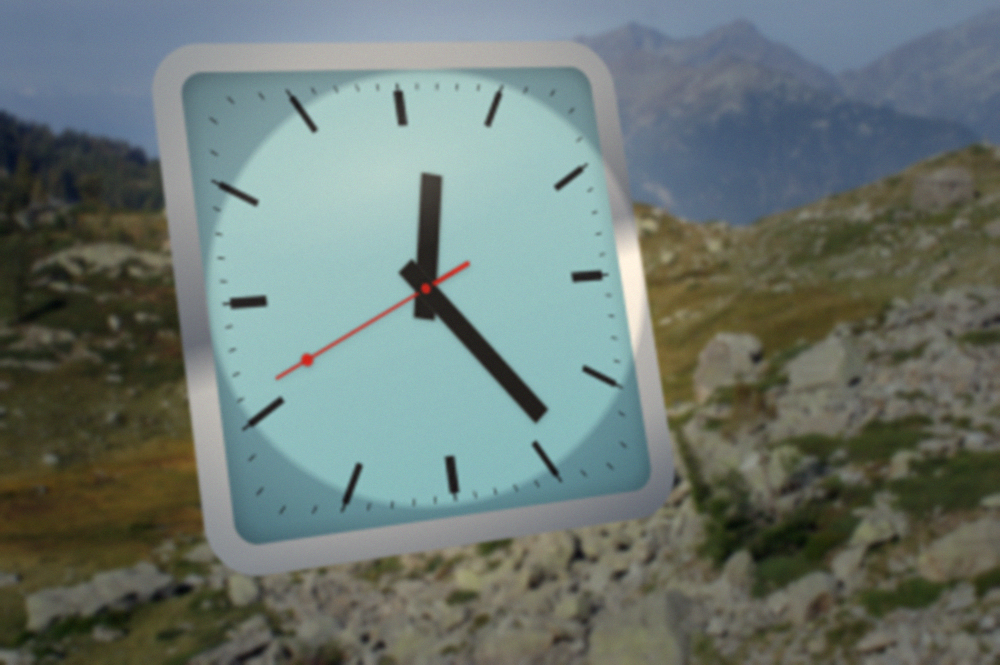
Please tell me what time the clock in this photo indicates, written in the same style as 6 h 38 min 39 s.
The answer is 12 h 23 min 41 s
